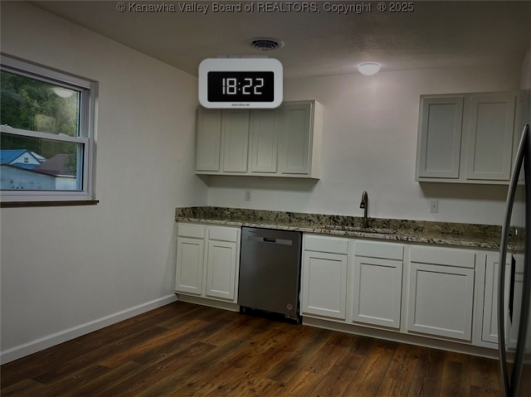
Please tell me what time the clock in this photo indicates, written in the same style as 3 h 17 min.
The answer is 18 h 22 min
